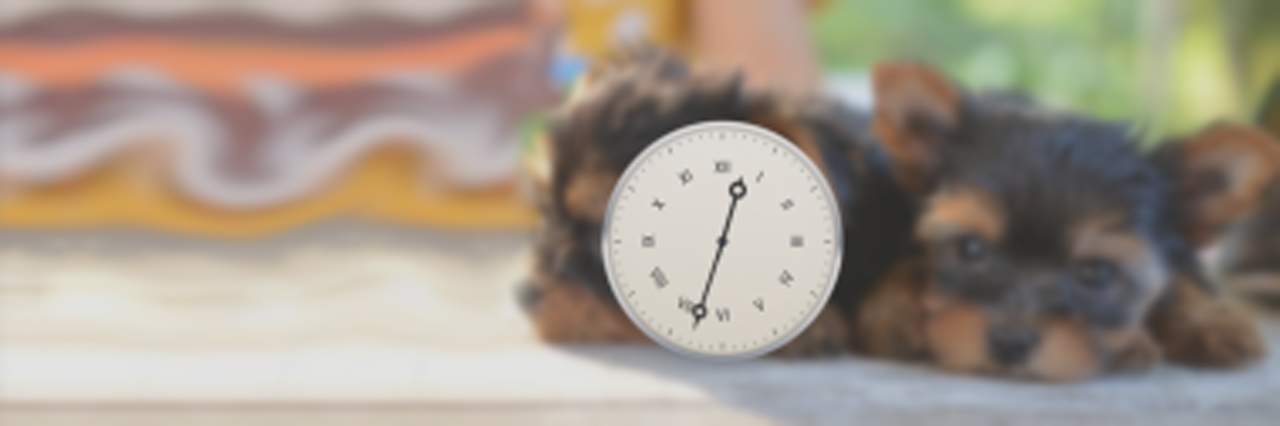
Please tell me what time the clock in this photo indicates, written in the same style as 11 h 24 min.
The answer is 12 h 33 min
